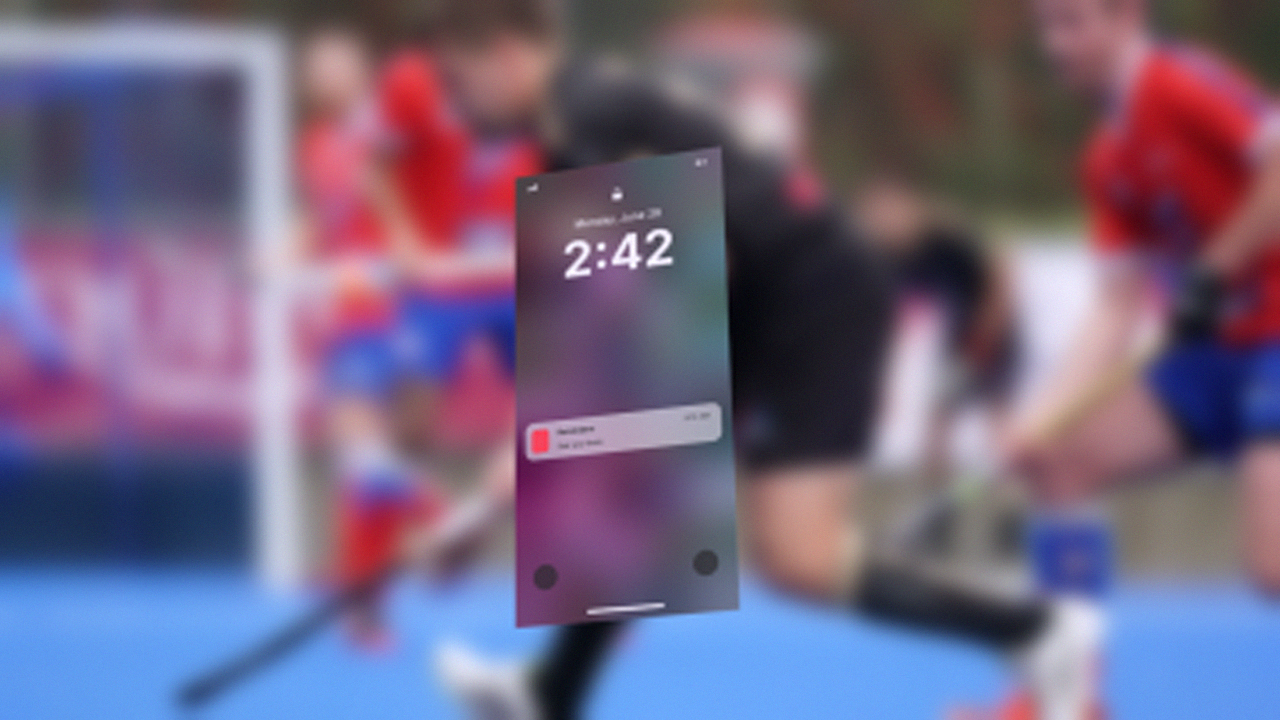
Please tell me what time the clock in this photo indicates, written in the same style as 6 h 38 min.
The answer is 2 h 42 min
